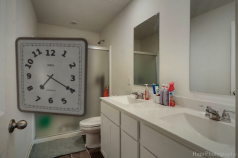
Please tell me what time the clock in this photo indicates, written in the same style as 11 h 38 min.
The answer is 7 h 20 min
